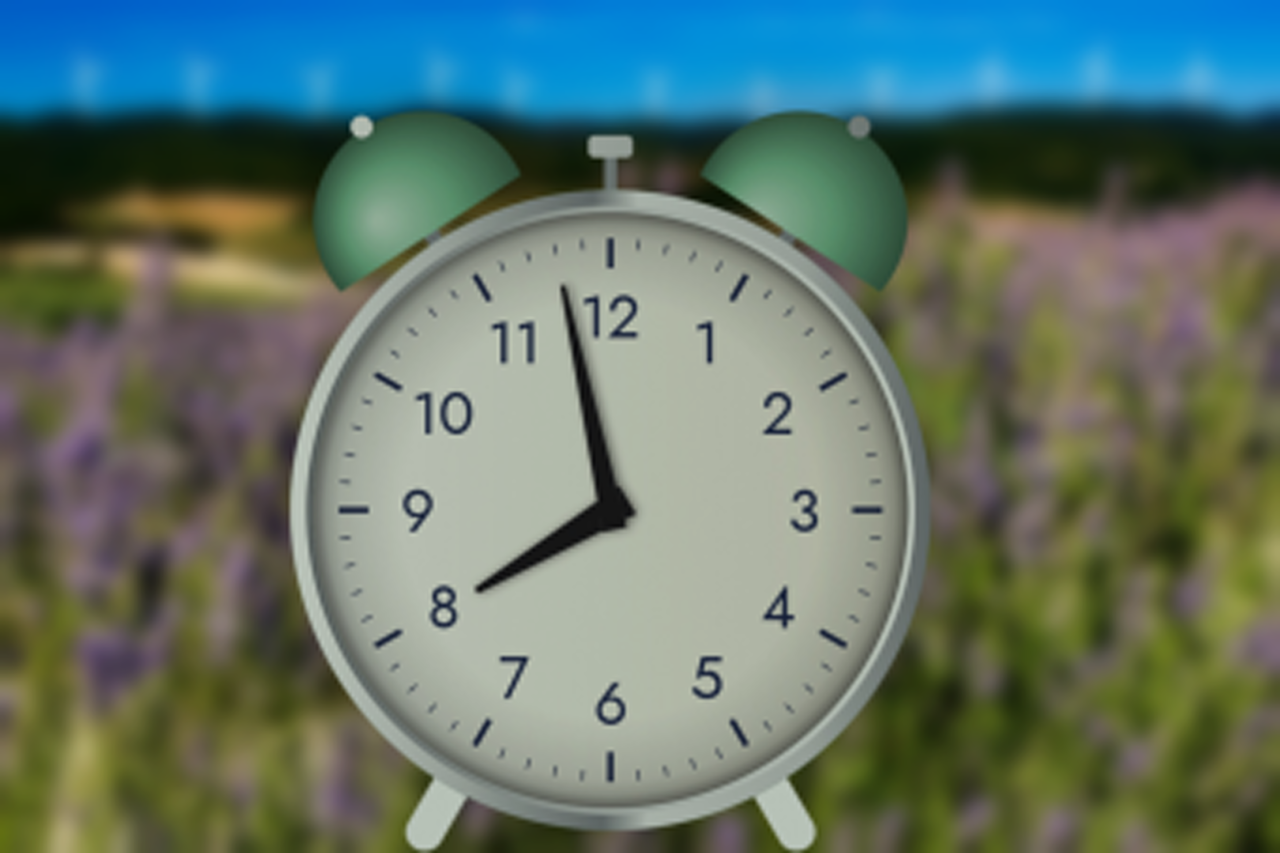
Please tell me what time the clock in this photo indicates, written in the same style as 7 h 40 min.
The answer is 7 h 58 min
